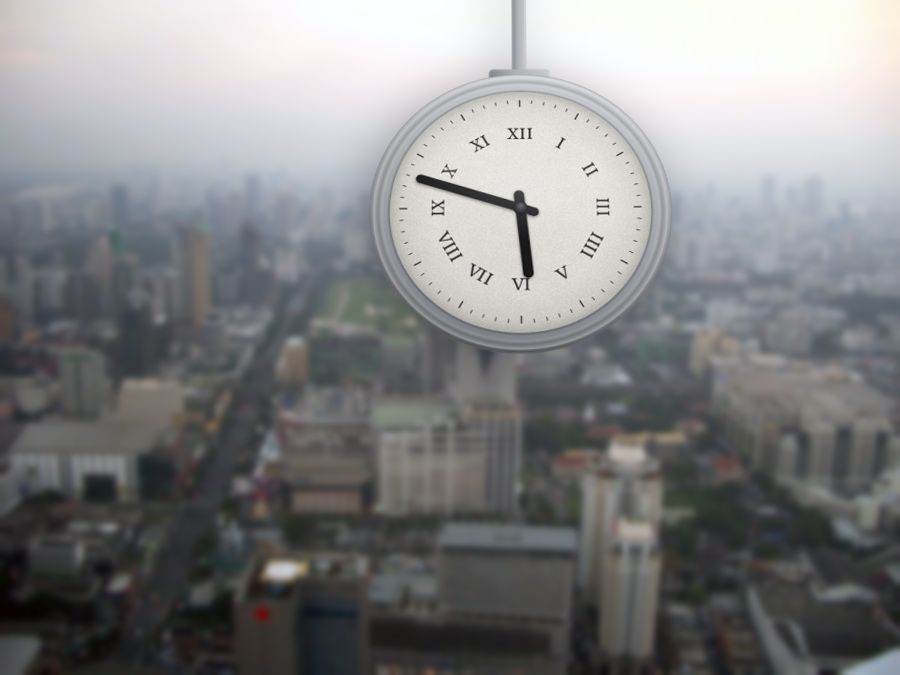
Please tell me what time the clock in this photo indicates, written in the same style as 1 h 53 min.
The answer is 5 h 48 min
